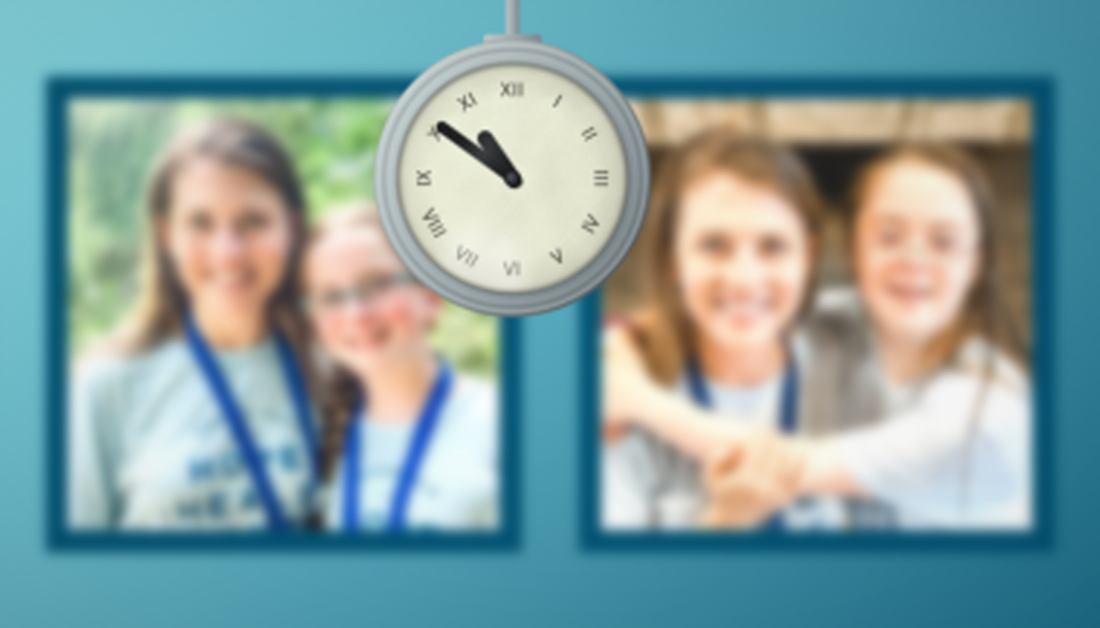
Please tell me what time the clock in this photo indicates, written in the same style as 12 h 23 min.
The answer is 10 h 51 min
